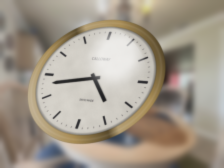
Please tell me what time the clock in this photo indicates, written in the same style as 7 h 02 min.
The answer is 4 h 43 min
